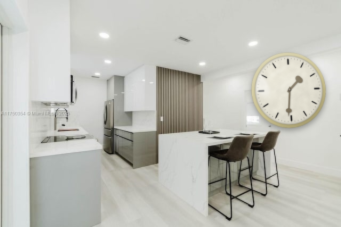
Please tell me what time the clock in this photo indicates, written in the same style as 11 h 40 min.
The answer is 1 h 31 min
